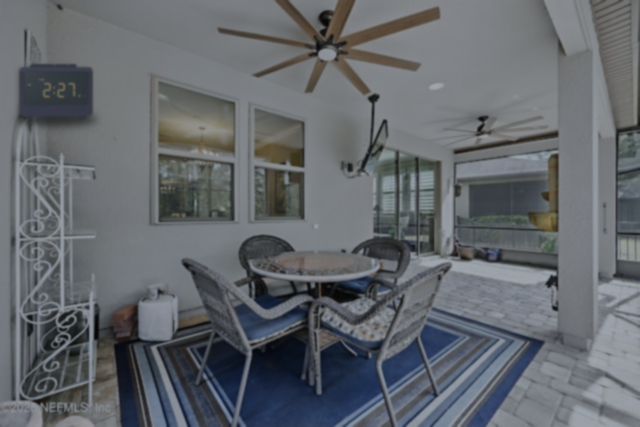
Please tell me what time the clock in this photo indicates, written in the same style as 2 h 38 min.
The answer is 2 h 27 min
